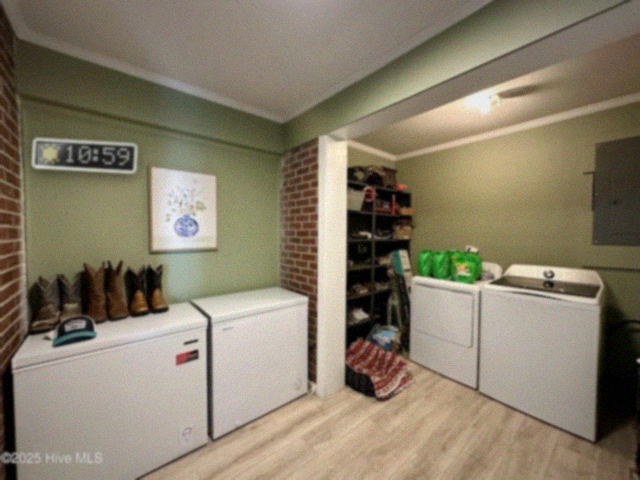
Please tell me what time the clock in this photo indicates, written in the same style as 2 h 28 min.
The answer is 10 h 59 min
